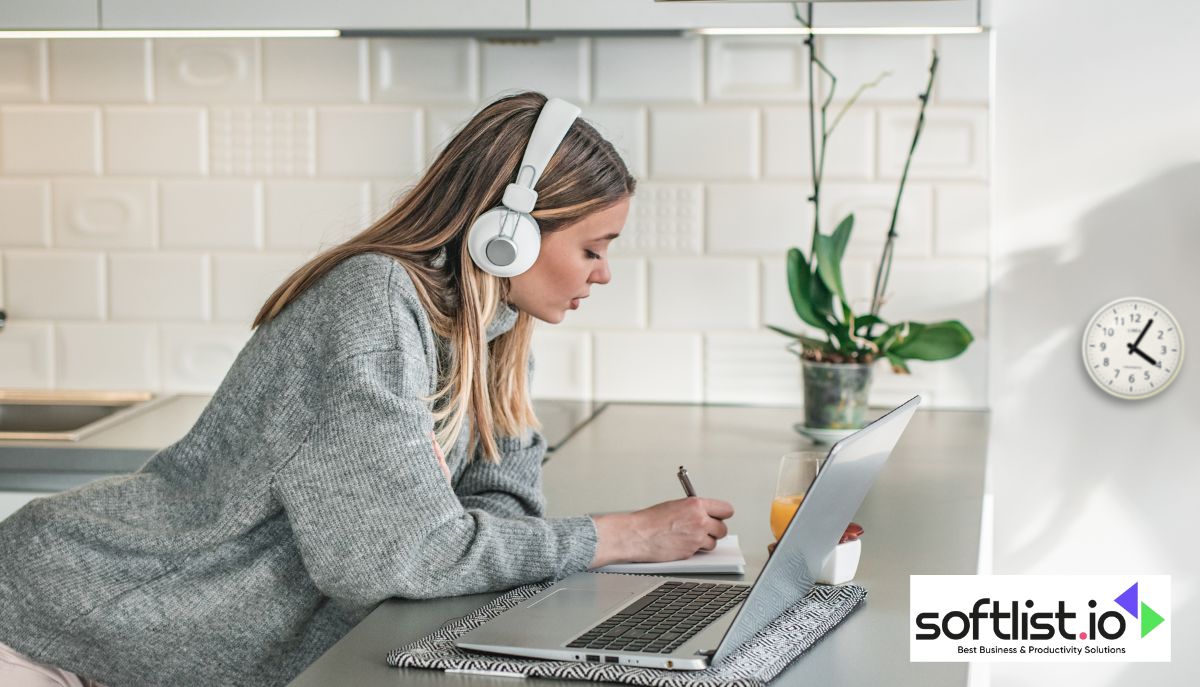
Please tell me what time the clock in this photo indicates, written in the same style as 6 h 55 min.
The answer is 4 h 05 min
